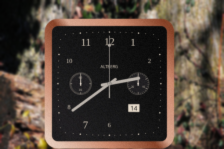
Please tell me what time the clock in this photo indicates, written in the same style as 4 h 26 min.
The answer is 2 h 39 min
